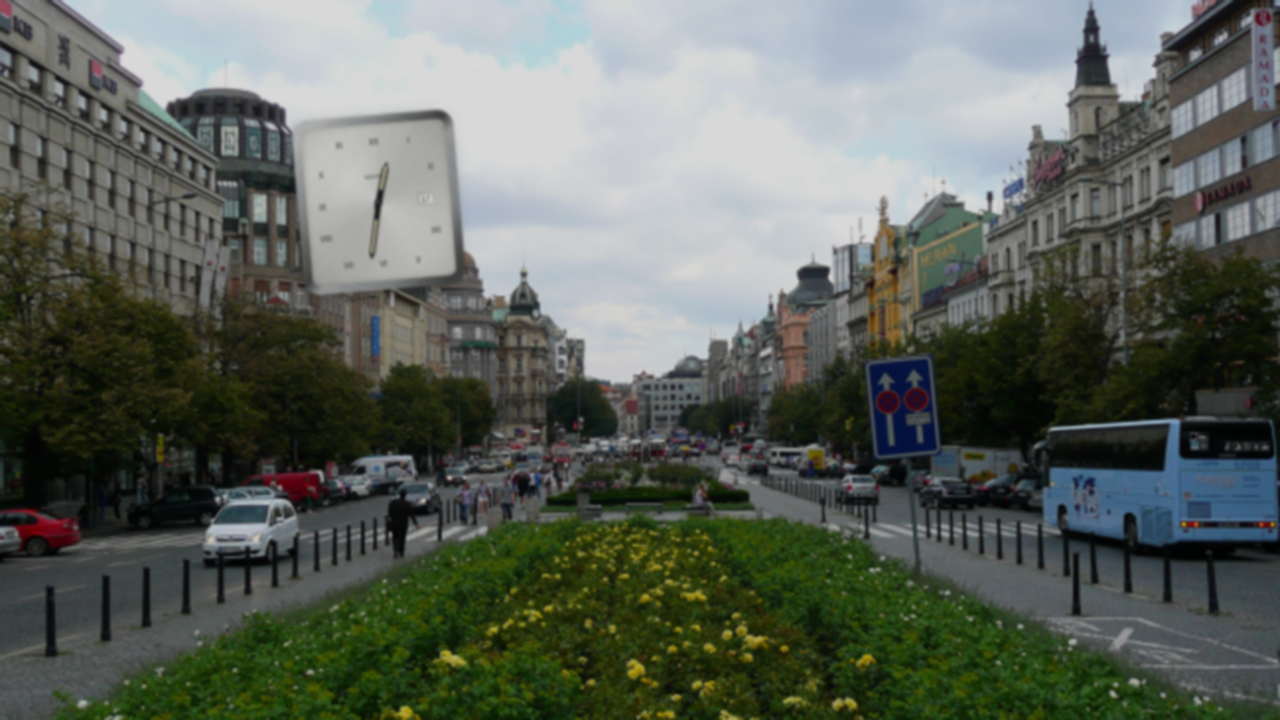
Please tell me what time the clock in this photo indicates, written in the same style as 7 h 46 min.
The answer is 12 h 32 min
